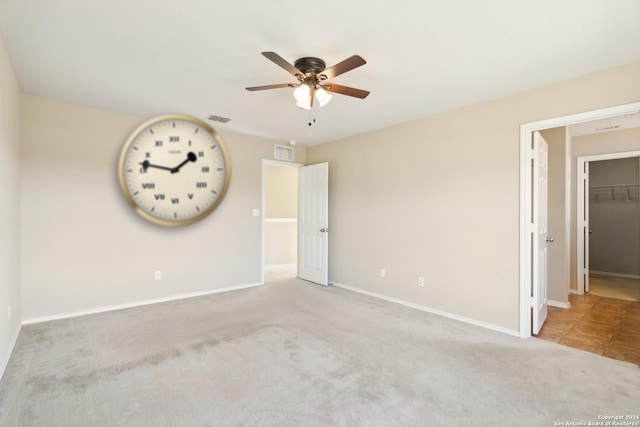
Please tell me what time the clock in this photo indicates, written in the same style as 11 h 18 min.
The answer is 1 h 47 min
